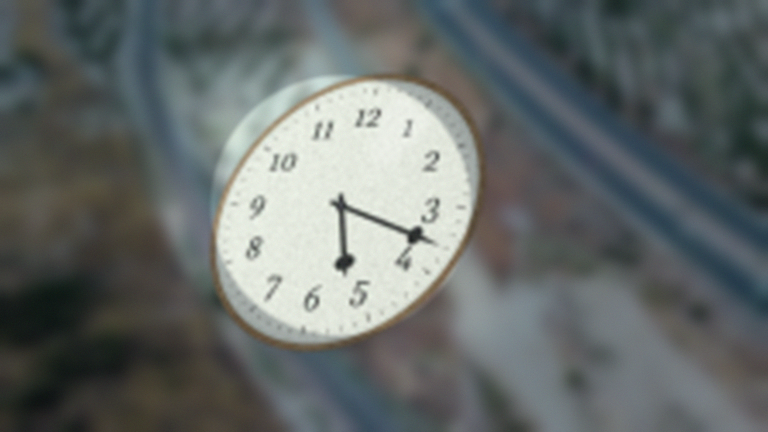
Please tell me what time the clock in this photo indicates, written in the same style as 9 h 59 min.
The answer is 5 h 18 min
